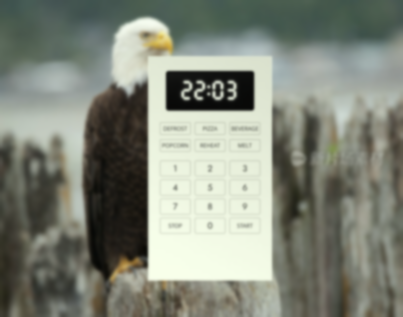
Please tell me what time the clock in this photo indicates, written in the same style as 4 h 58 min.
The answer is 22 h 03 min
